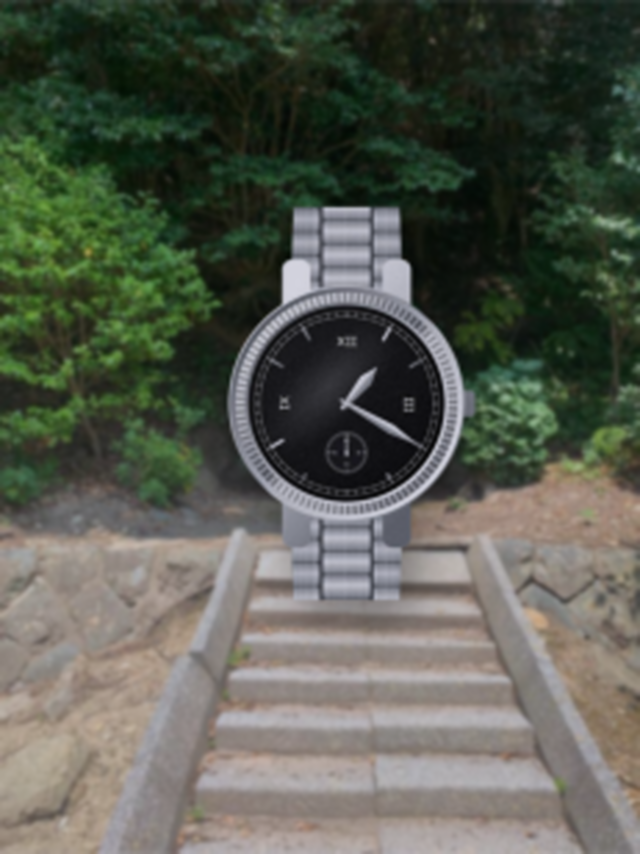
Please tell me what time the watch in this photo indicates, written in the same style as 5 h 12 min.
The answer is 1 h 20 min
